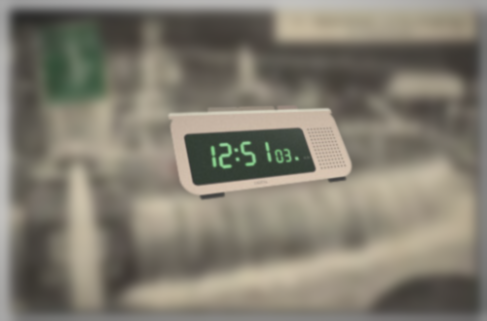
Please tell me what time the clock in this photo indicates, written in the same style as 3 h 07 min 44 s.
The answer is 12 h 51 min 03 s
